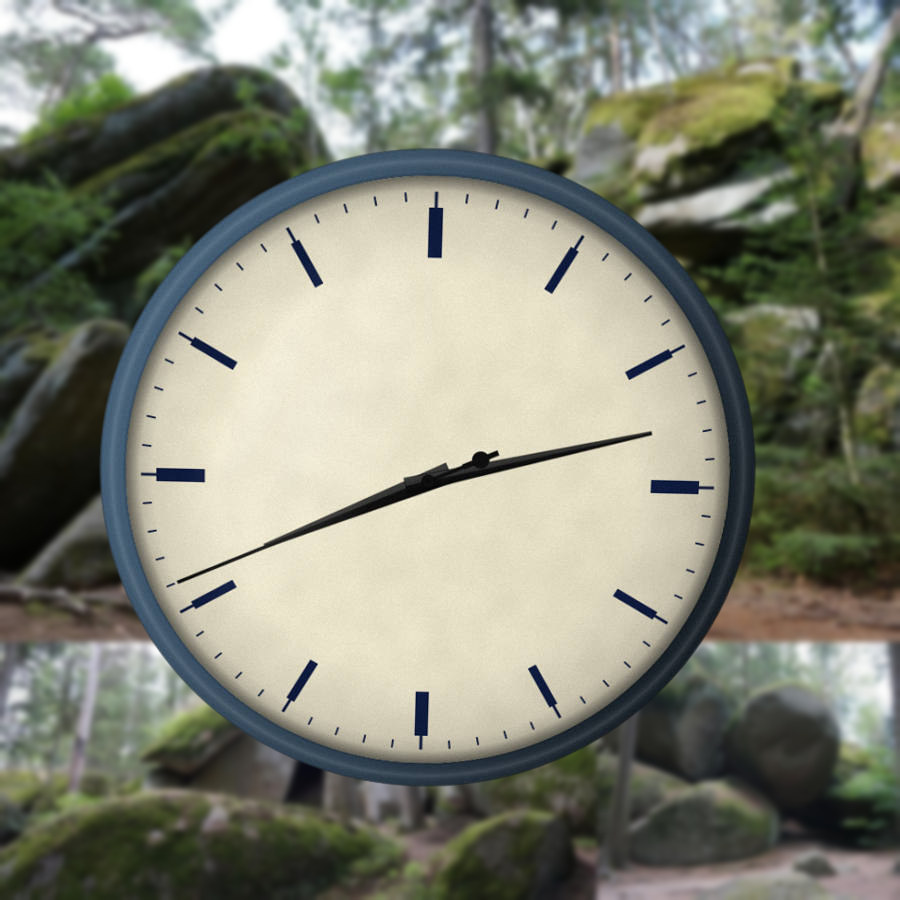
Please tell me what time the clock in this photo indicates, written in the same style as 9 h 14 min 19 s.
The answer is 8 h 12 min 41 s
